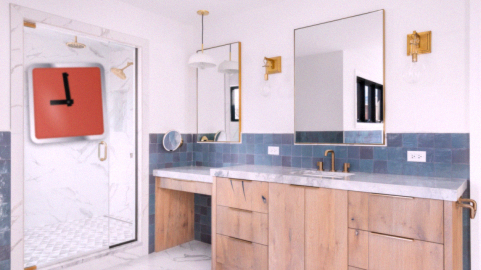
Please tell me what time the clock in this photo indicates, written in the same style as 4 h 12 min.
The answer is 8 h 59 min
